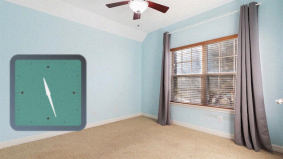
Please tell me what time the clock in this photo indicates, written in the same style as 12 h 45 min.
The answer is 11 h 27 min
